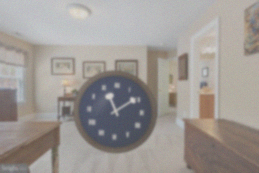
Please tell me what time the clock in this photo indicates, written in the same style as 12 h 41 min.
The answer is 11 h 09 min
